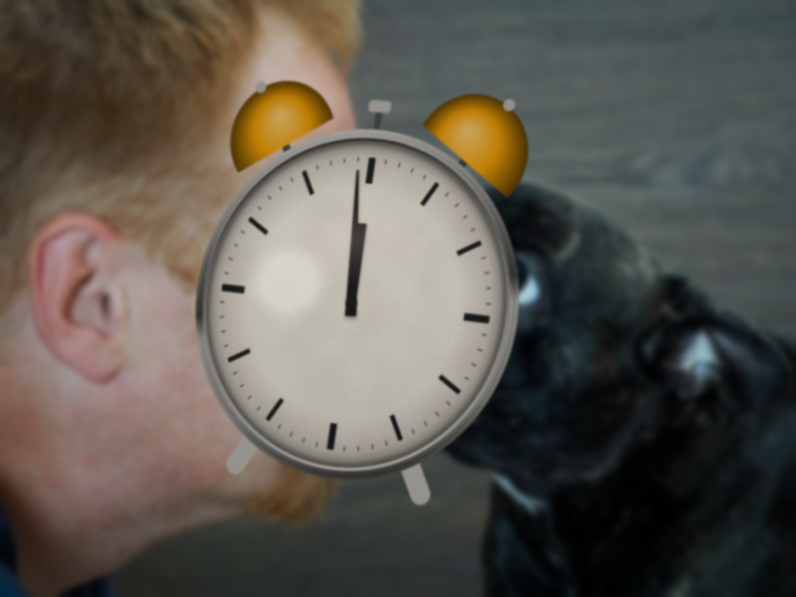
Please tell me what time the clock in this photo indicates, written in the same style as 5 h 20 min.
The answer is 11 h 59 min
